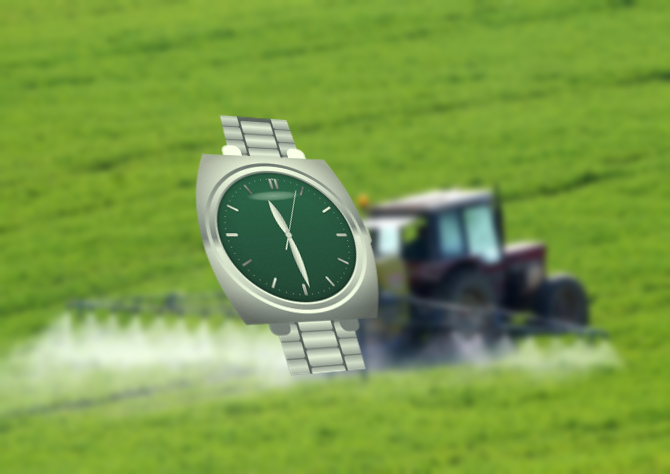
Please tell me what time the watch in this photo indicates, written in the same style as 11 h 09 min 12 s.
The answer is 11 h 29 min 04 s
